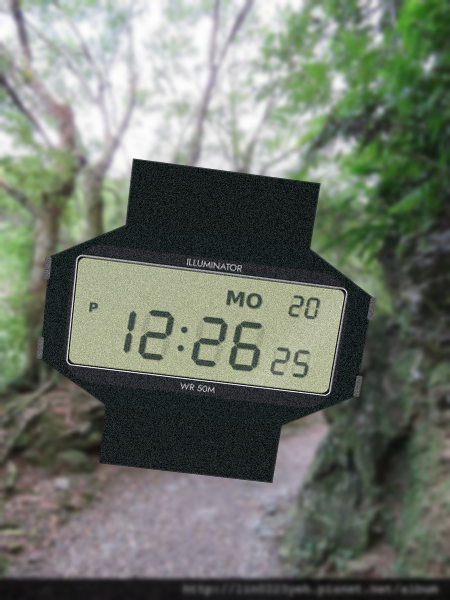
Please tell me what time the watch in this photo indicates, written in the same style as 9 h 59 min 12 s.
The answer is 12 h 26 min 25 s
